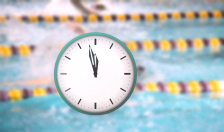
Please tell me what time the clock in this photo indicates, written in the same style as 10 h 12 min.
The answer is 11 h 58 min
